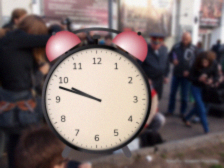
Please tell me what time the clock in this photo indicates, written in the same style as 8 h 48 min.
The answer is 9 h 48 min
